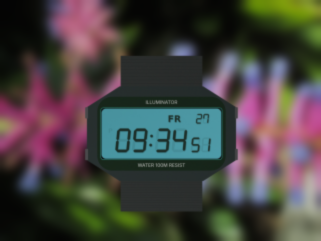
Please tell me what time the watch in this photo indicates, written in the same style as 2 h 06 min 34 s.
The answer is 9 h 34 min 51 s
